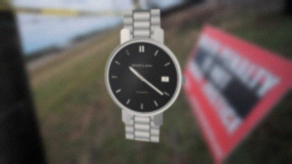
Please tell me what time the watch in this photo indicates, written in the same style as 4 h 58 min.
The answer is 10 h 21 min
